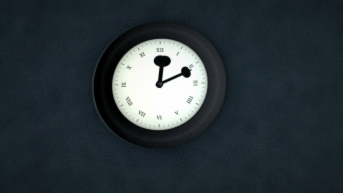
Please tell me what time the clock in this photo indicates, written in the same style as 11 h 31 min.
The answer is 12 h 11 min
